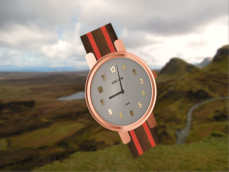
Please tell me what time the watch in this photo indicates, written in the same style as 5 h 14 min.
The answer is 9 h 02 min
